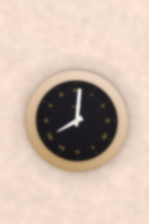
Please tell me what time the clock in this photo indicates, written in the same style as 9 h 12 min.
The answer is 8 h 01 min
